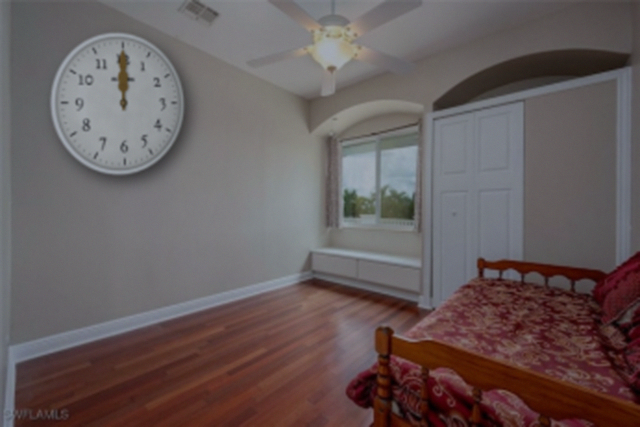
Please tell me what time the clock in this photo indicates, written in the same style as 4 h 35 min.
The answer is 12 h 00 min
